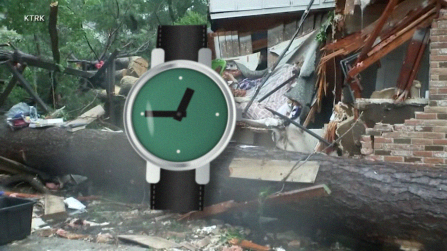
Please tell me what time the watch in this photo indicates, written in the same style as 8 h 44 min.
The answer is 12 h 45 min
